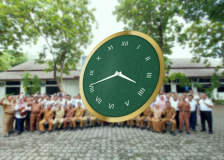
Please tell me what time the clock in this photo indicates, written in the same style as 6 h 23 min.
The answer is 3 h 41 min
